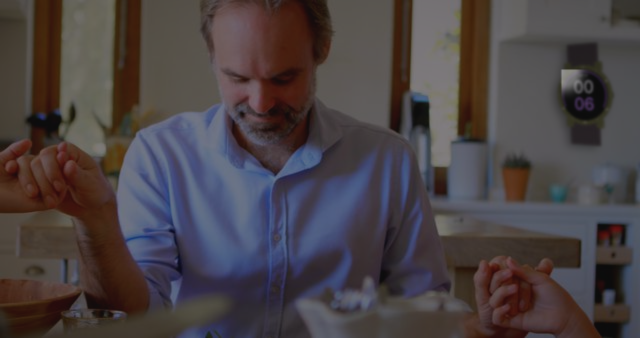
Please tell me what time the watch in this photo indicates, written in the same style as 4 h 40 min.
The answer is 0 h 06 min
